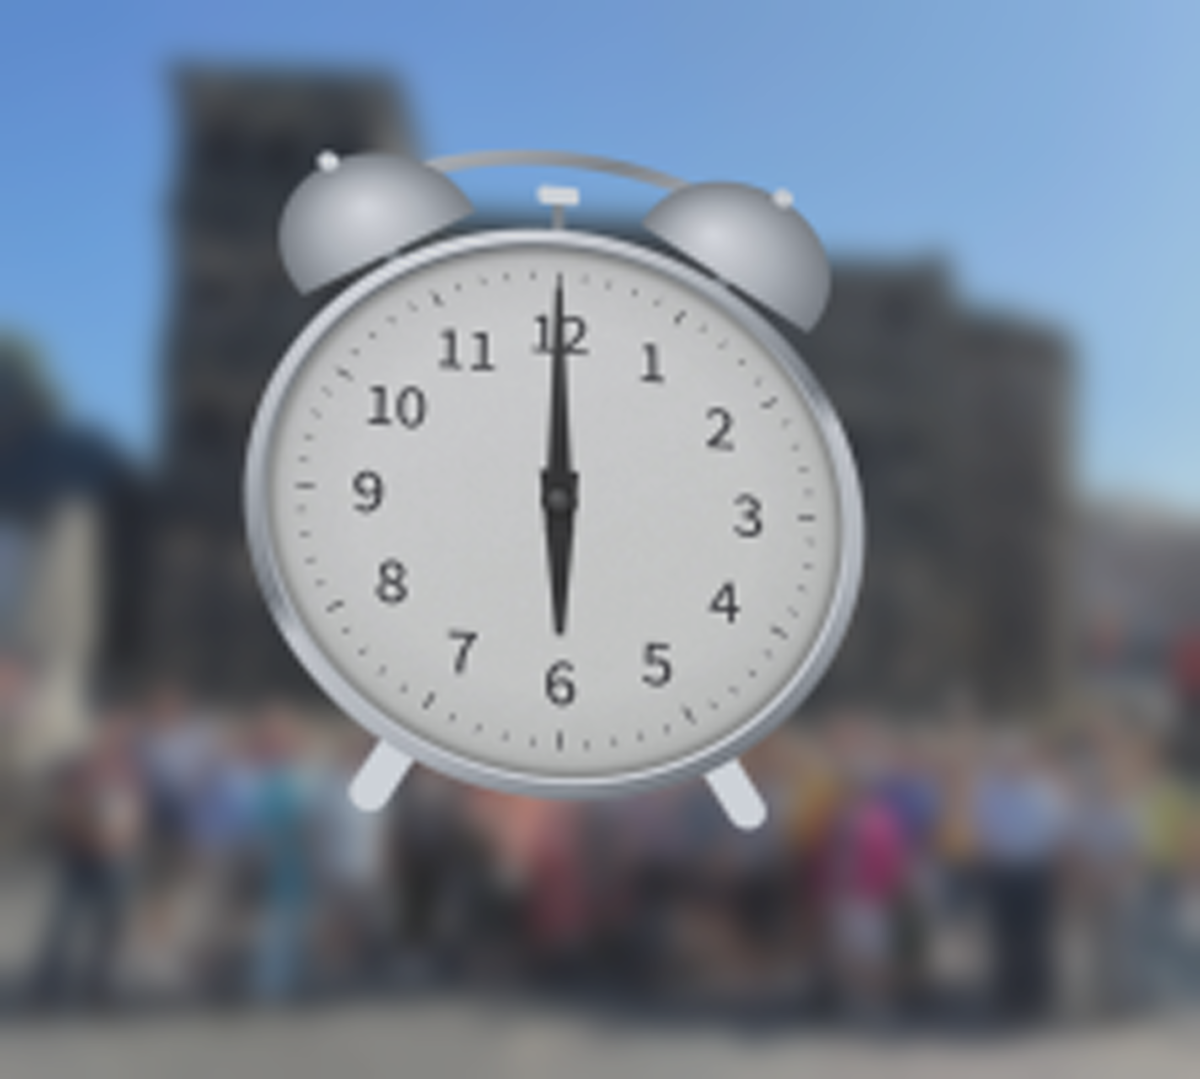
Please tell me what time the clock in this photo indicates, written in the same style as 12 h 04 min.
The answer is 6 h 00 min
